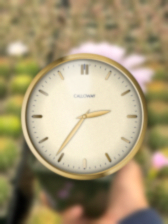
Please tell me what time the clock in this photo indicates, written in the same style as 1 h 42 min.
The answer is 2 h 36 min
